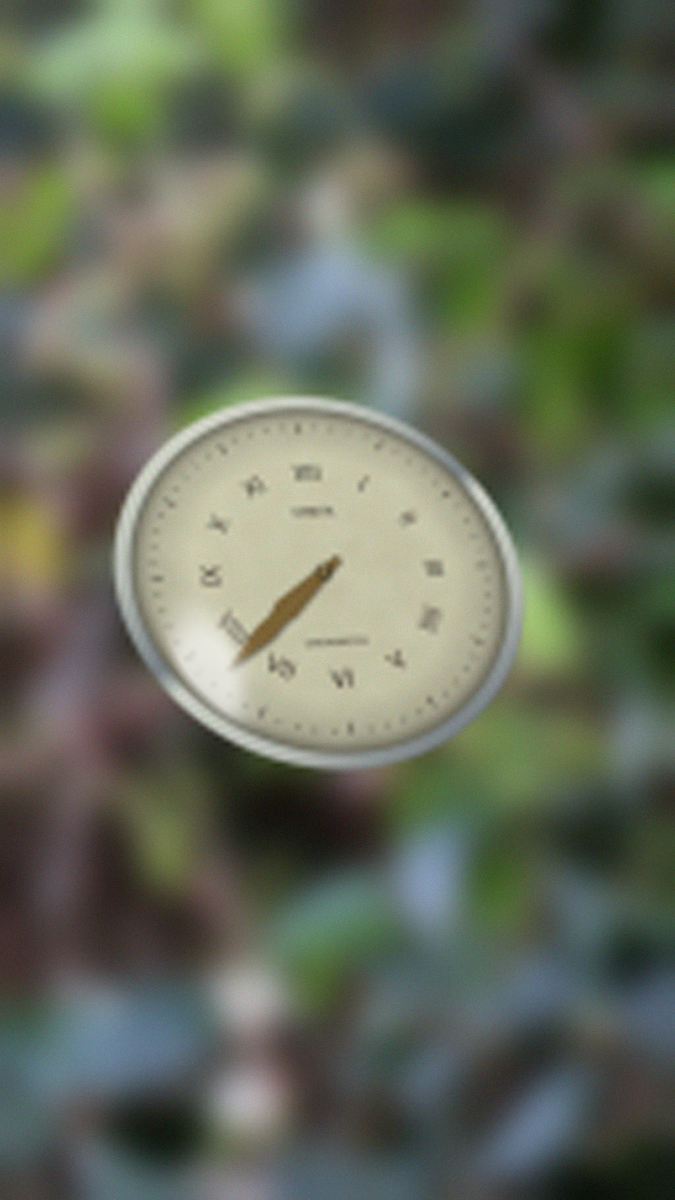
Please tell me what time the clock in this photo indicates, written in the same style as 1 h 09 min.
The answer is 7 h 38 min
